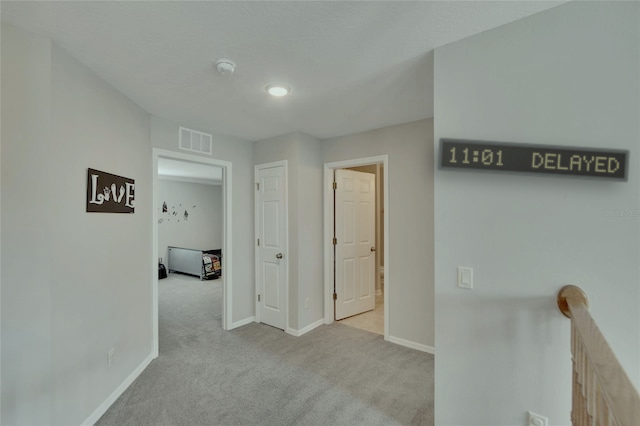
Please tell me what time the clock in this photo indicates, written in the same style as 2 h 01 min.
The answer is 11 h 01 min
